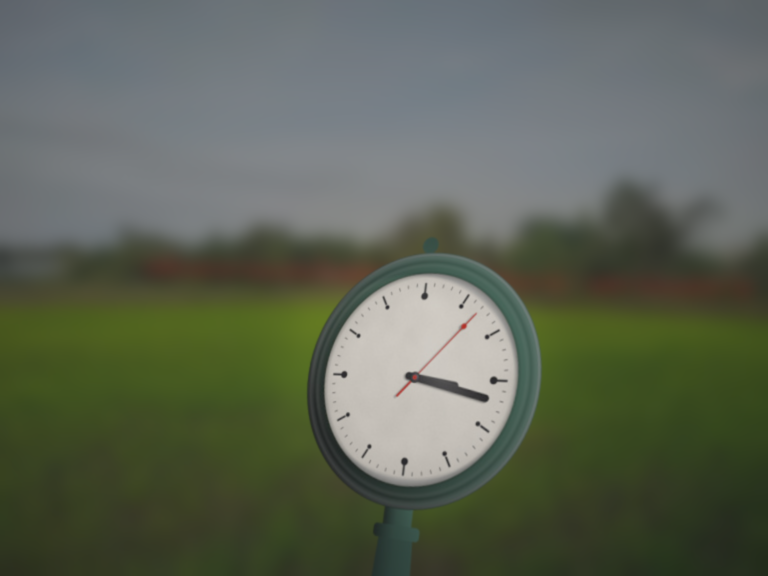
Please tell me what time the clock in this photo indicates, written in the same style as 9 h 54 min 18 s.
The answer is 3 h 17 min 07 s
